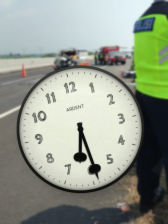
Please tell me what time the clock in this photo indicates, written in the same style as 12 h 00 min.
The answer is 6 h 29 min
